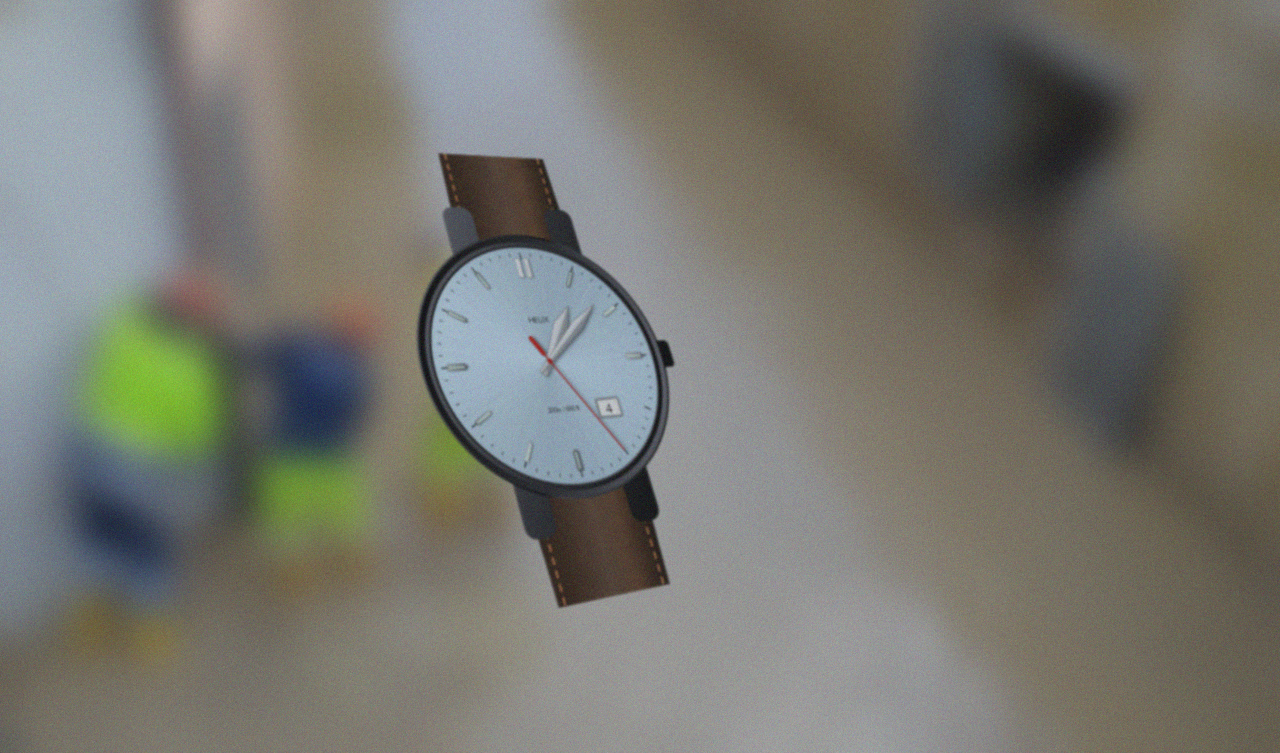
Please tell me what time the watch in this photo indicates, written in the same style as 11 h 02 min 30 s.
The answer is 1 h 08 min 25 s
